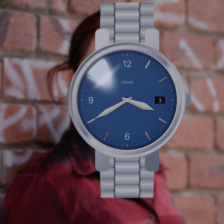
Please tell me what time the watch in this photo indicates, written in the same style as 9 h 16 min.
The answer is 3 h 40 min
